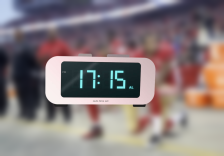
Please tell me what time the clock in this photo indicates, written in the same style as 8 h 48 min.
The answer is 17 h 15 min
